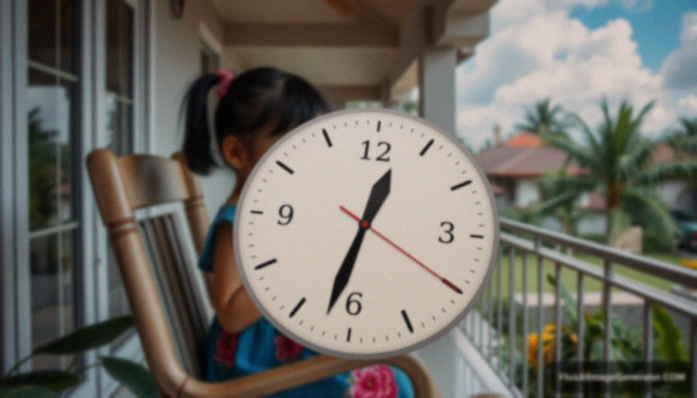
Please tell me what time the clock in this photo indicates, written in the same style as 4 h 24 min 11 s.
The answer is 12 h 32 min 20 s
